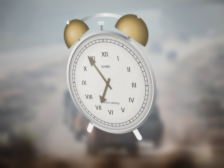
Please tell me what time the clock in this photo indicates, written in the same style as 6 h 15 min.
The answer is 6 h 54 min
